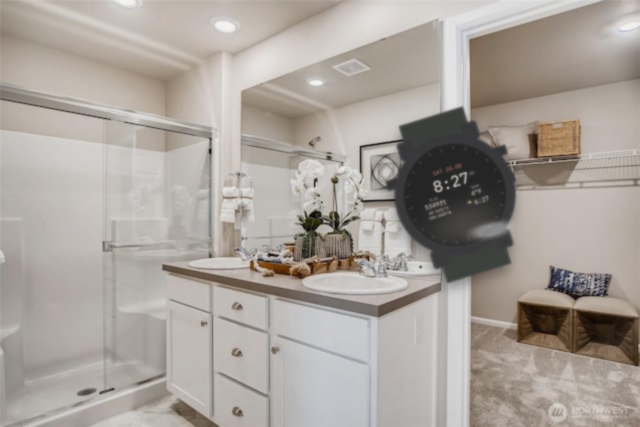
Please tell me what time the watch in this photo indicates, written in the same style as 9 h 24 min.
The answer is 8 h 27 min
